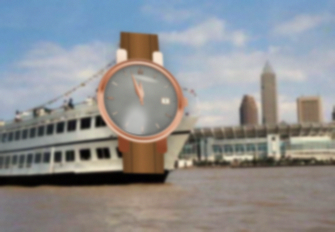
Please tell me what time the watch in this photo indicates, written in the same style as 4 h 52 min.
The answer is 11 h 57 min
